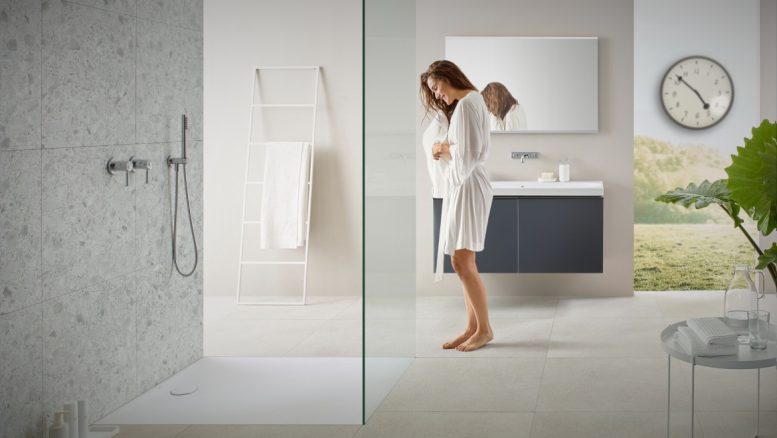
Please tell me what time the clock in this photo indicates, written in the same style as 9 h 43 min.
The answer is 4 h 52 min
